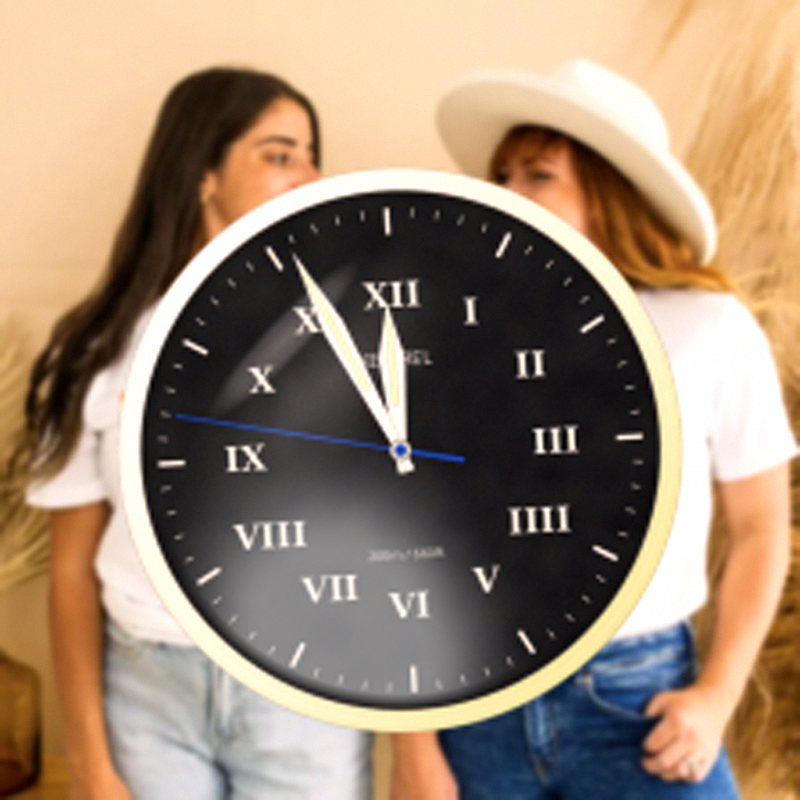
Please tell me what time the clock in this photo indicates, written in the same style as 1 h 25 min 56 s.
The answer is 11 h 55 min 47 s
